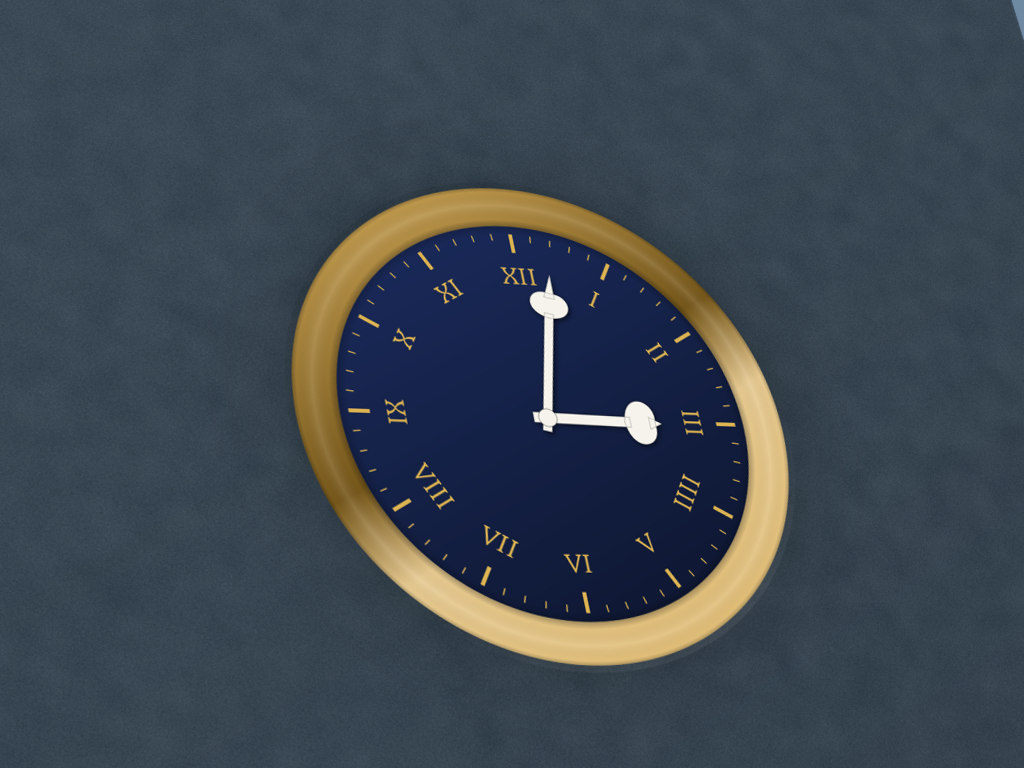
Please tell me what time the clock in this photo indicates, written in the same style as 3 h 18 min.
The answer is 3 h 02 min
